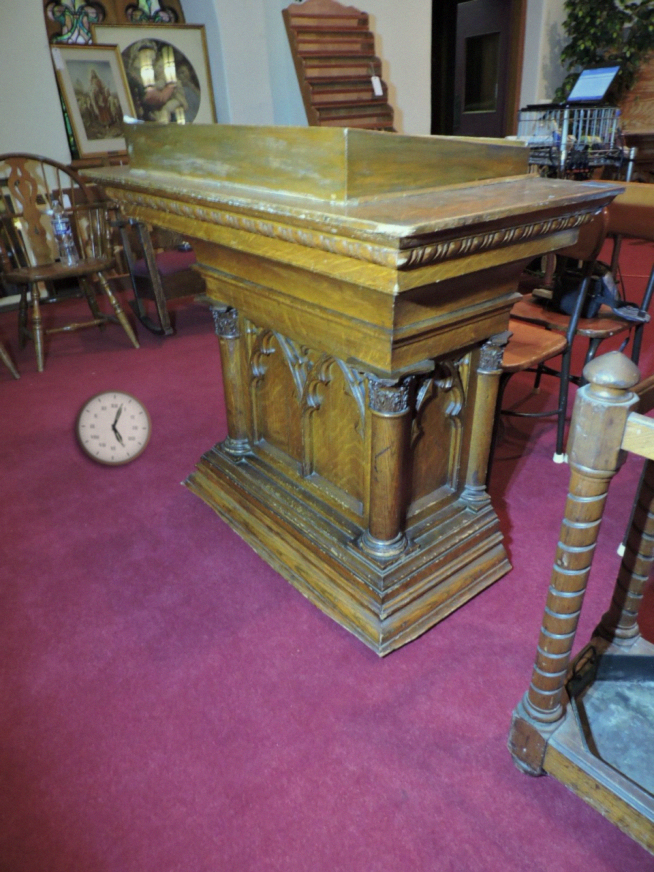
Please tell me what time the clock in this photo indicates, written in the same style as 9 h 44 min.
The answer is 5 h 03 min
